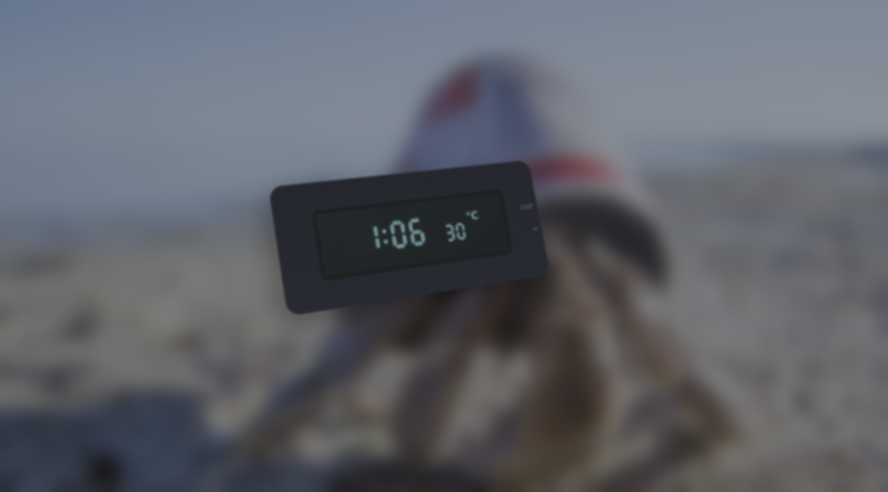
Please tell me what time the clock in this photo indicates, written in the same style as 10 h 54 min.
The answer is 1 h 06 min
